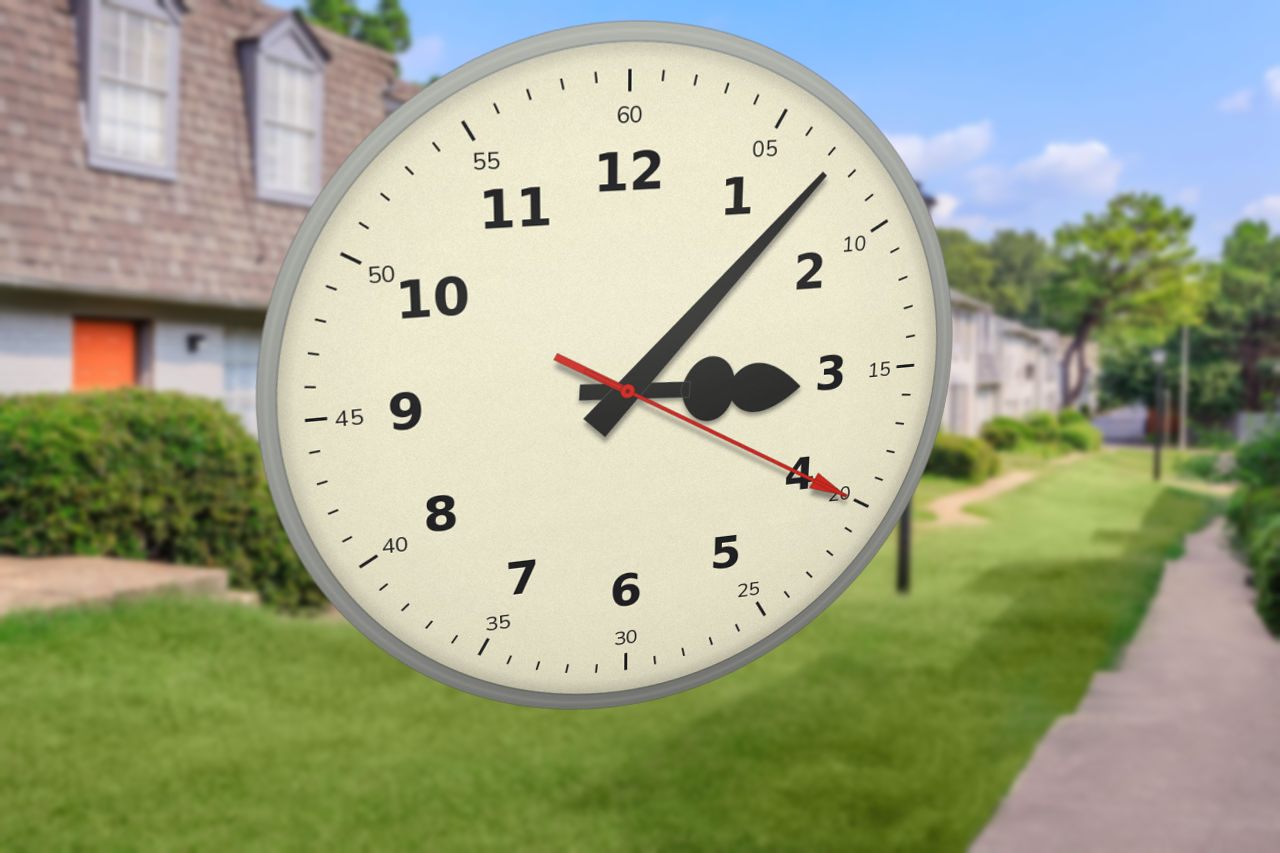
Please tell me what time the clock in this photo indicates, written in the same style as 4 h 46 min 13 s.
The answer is 3 h 07 min 20 s
